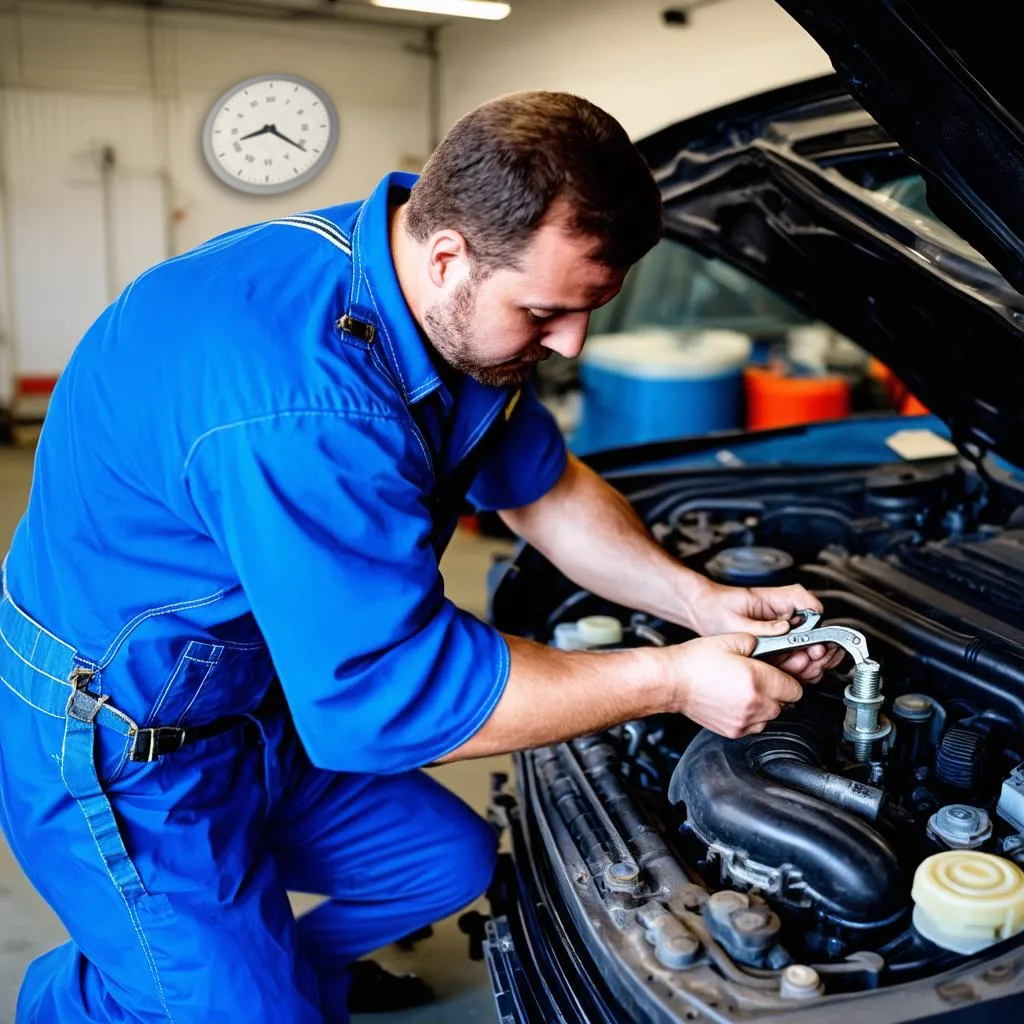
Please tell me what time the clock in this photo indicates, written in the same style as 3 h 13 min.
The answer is 8 h 21 min
